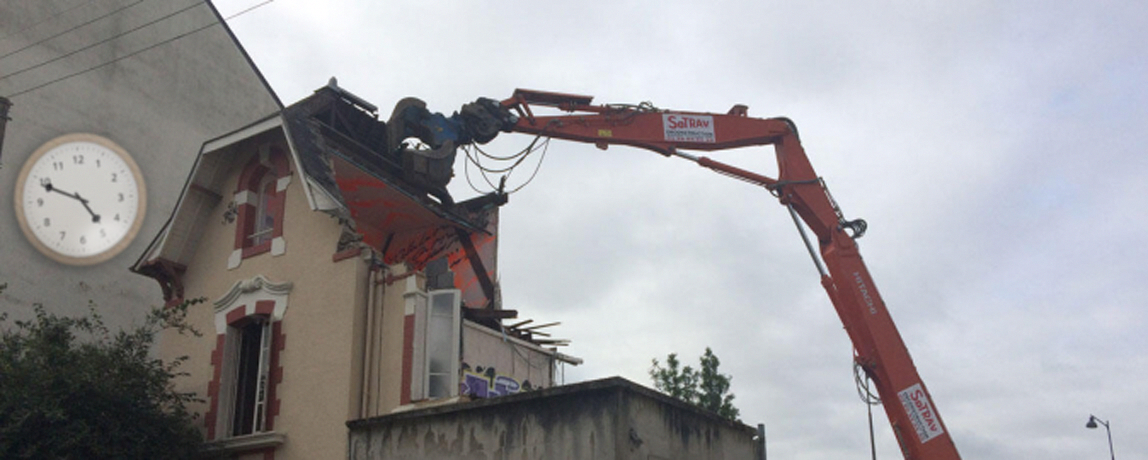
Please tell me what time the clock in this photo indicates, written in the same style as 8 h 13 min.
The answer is 4 h 49 min
